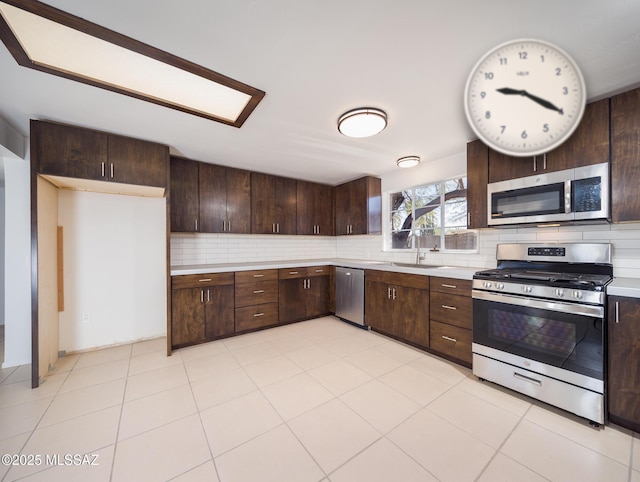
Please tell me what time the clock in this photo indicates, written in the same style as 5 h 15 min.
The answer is 9 h 20 min
